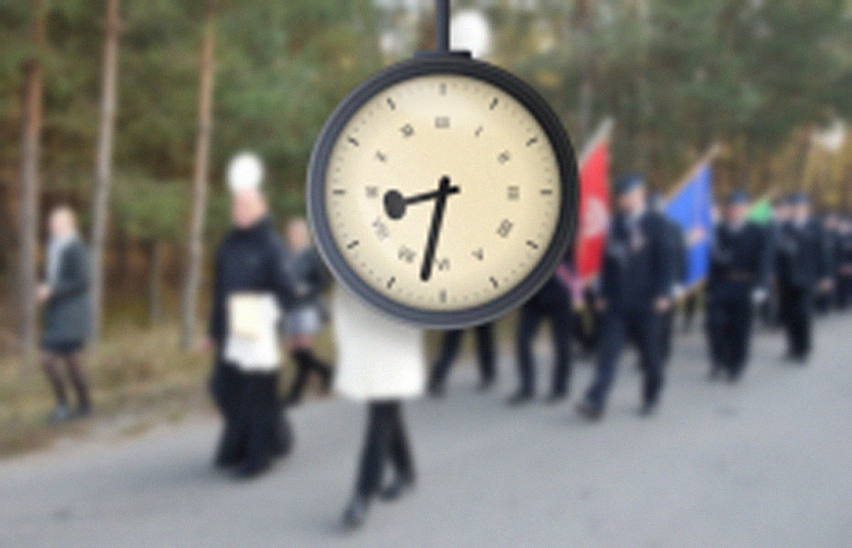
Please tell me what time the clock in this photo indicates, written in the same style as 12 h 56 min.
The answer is 8 h 32 min
